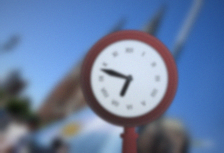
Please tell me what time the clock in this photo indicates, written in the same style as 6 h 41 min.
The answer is 6 h 48 min
